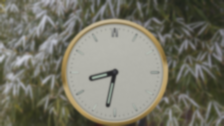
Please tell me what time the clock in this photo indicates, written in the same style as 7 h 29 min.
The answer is 8 h 32 min
